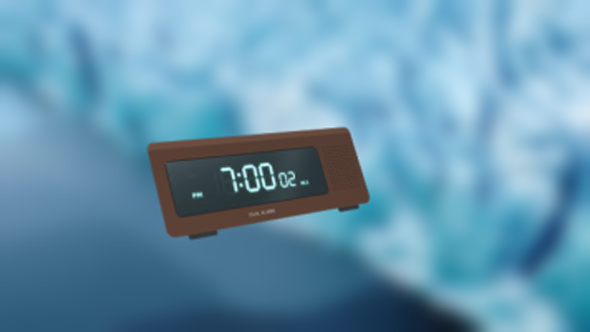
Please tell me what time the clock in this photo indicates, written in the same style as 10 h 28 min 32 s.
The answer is 7 h 00 min 02 s
